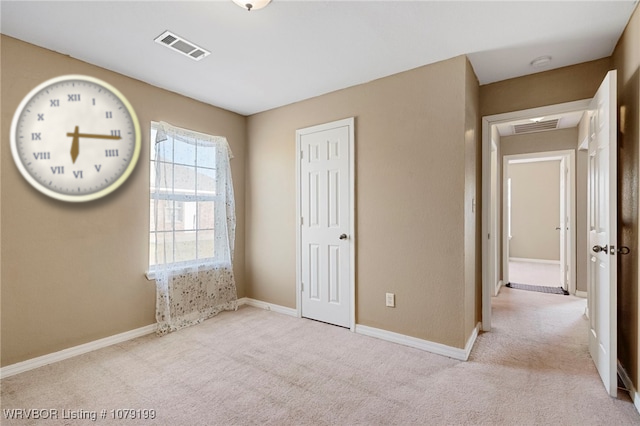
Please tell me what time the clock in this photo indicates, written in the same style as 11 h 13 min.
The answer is 6 h 16 min
